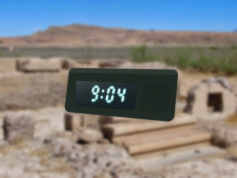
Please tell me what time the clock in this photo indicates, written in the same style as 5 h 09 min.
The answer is 9 h 04 min
